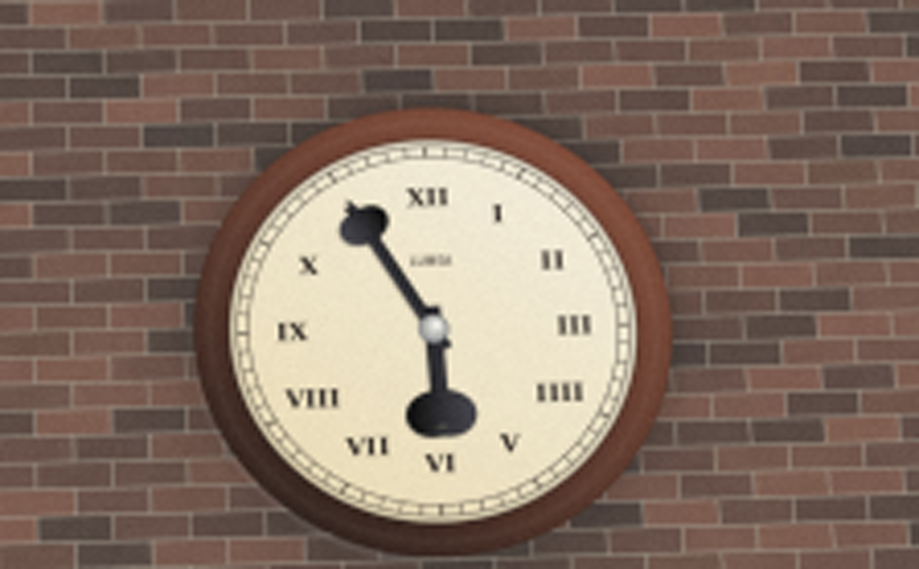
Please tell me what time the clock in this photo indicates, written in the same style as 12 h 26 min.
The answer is 5 h 55 min
